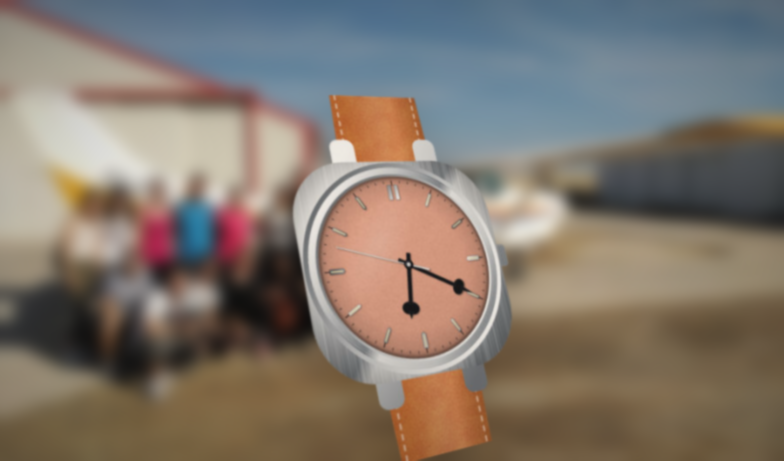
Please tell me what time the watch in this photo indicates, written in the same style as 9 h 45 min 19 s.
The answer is 6 h 19 min 48 s
